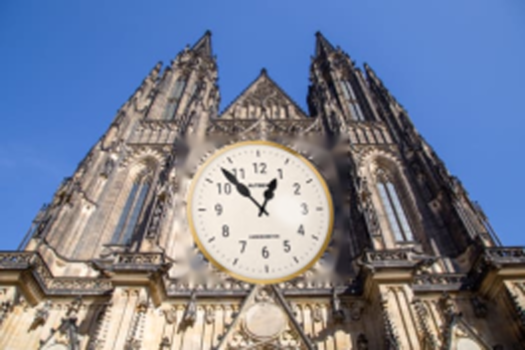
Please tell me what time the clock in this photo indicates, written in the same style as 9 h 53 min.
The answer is 12 h 53 min
